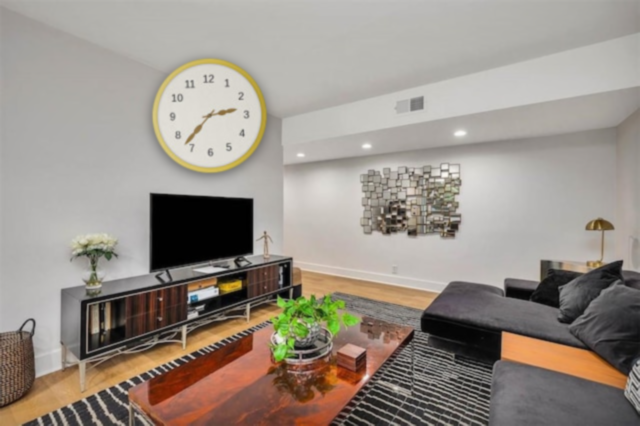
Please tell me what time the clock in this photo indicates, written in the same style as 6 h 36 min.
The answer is 2 h 37 min
